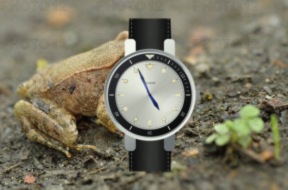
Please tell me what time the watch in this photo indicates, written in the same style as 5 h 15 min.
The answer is 4 h 56 min
